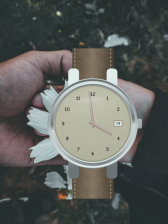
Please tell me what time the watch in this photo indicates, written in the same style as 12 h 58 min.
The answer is 3 h 59 min
